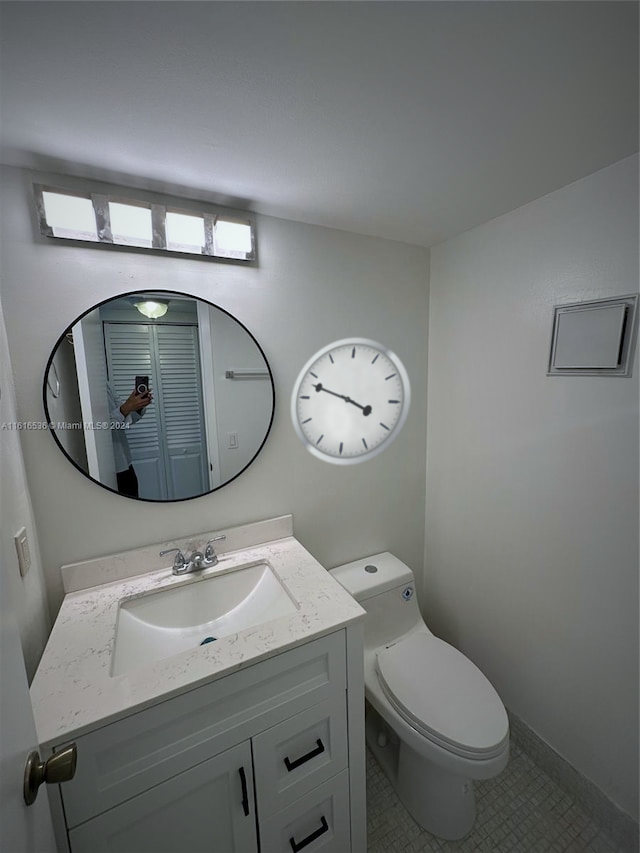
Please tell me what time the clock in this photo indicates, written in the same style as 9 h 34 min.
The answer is 3 h 48 min
